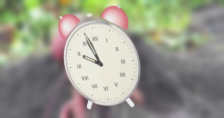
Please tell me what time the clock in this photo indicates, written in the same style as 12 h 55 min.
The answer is 9 h 57 min
